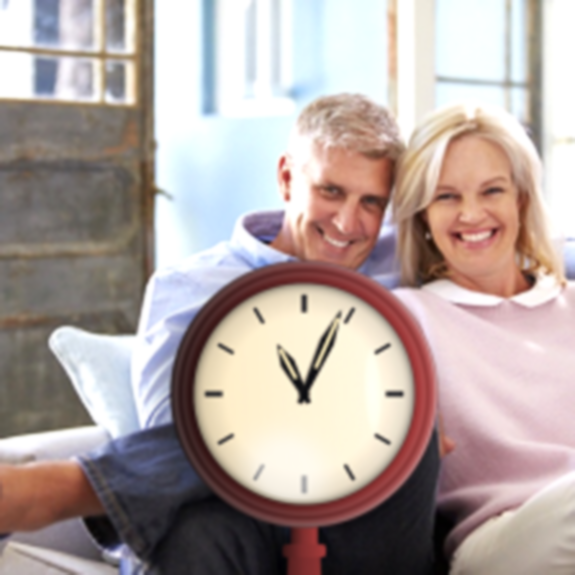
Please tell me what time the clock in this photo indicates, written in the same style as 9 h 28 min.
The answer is 11 h 04 min
